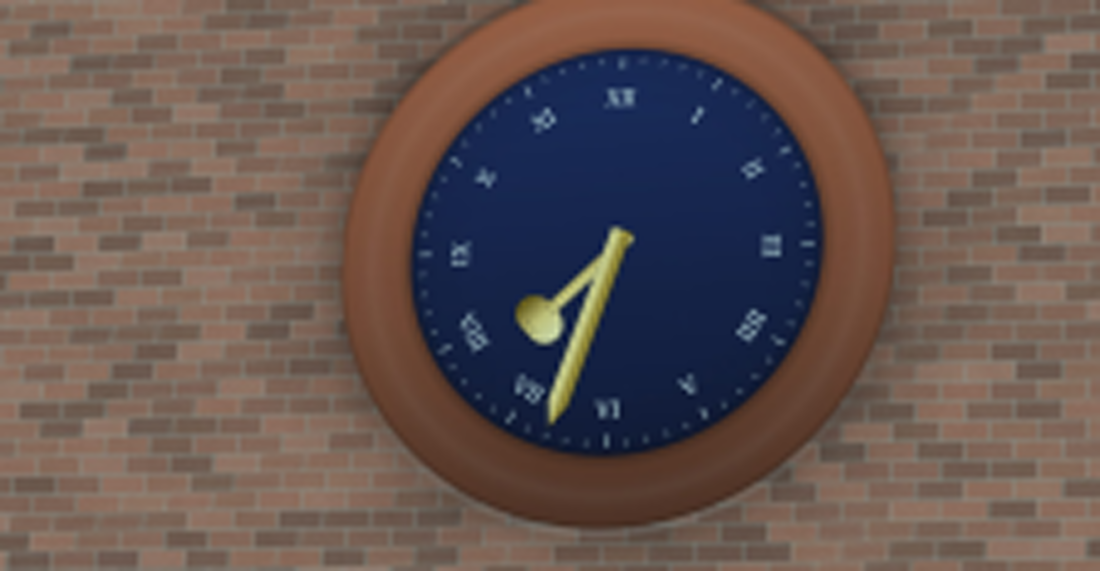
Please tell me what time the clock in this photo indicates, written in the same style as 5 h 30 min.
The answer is 7 h 33 min
